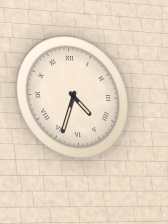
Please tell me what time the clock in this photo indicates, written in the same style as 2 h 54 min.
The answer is 4 h 34 min
